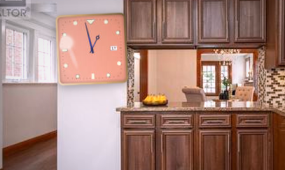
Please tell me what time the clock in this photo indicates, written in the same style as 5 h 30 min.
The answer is 12 h 58 min
